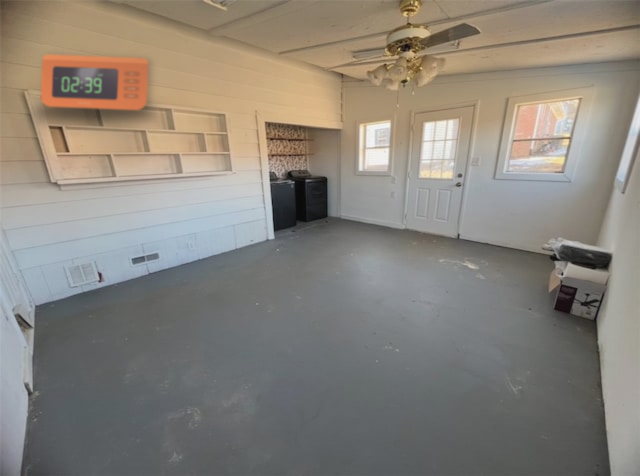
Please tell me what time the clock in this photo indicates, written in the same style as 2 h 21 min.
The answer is 2 h 39 min
